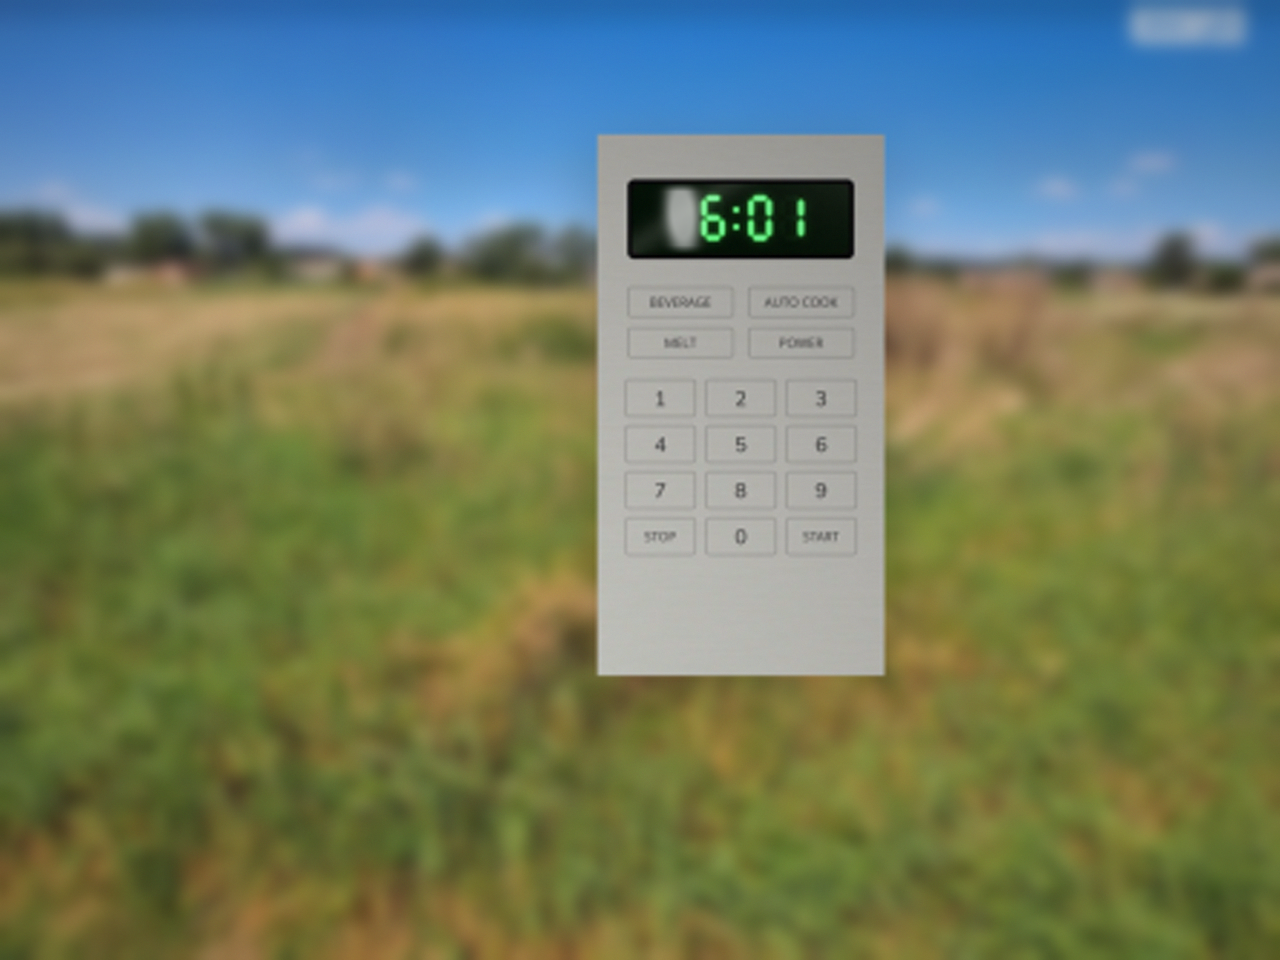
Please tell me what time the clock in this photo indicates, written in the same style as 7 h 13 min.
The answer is 6 h 01 min
